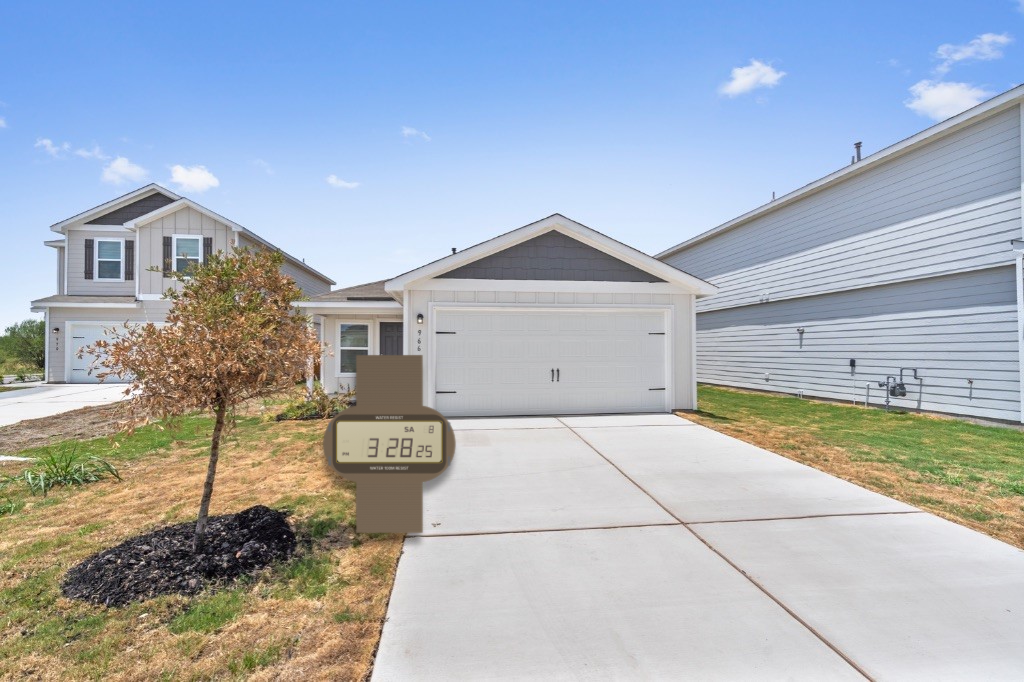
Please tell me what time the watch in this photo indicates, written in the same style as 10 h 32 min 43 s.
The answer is 3 h 28 min 25 s
